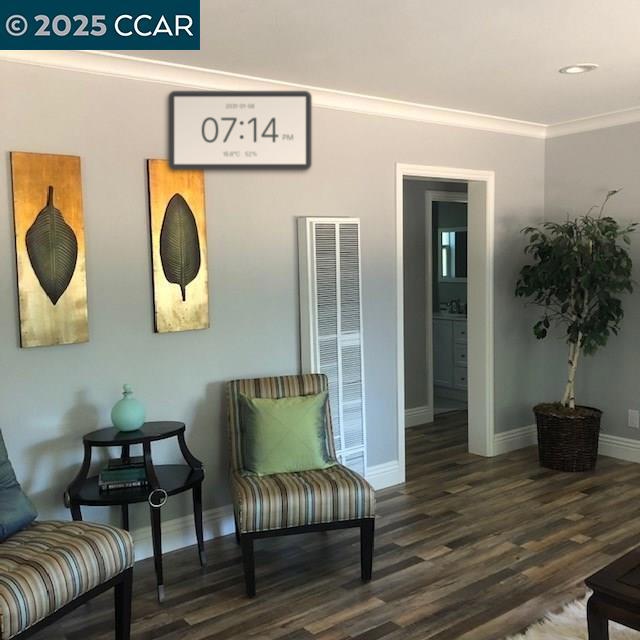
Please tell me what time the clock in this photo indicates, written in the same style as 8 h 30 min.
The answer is 7 h 14 min
